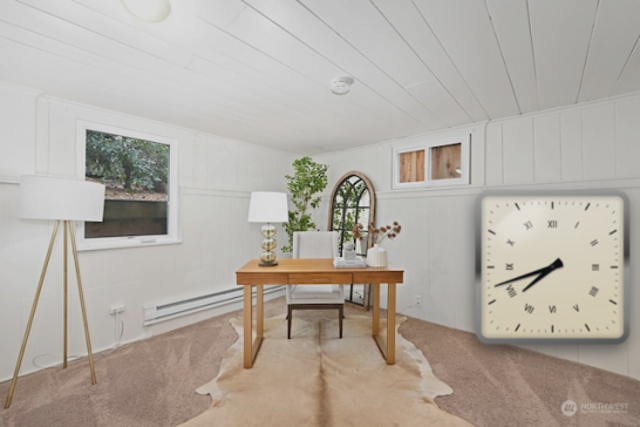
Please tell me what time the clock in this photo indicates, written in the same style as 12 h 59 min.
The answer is 7 h 42 min
